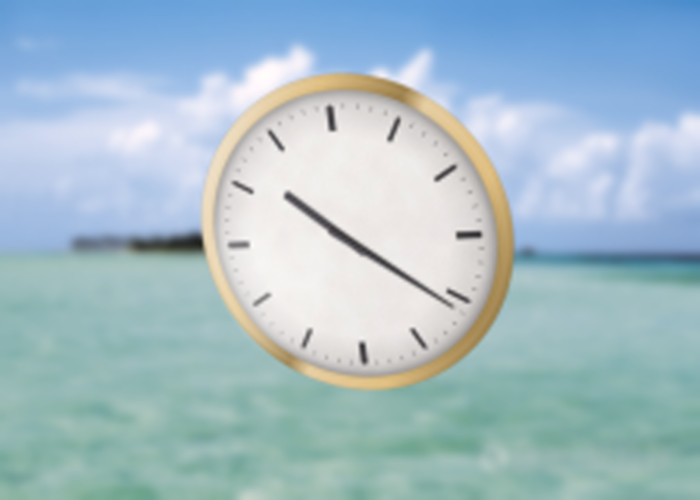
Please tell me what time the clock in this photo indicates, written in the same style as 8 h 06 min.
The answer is 10 h 21 min
